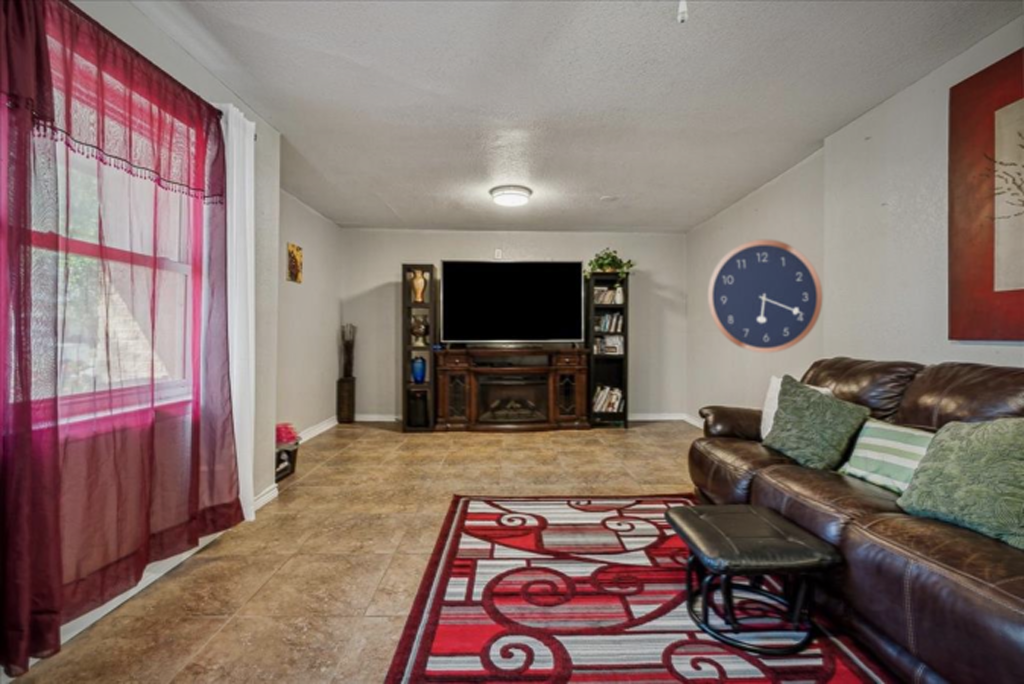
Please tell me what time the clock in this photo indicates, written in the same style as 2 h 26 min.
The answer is 6 h 19 min
